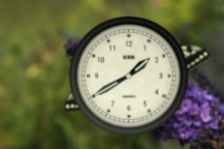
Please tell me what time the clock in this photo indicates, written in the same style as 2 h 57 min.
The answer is 1 h 40 min
